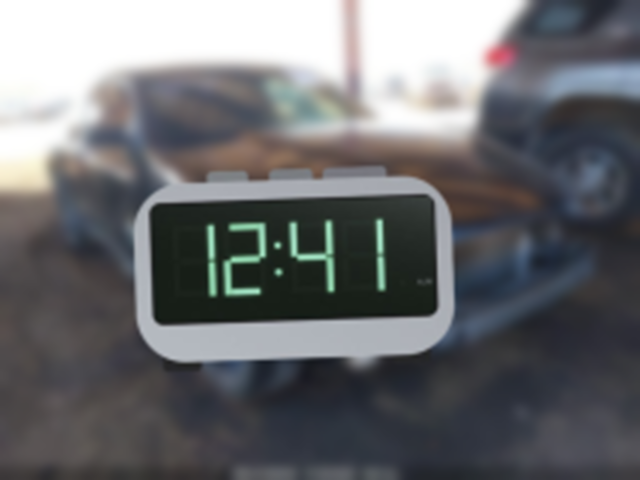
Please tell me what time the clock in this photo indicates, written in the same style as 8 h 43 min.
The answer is 12 h 41 min
